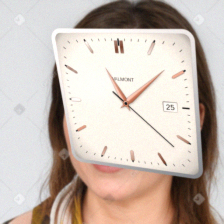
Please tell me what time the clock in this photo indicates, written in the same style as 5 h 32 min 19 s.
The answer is 11 h 08 min 22 s
